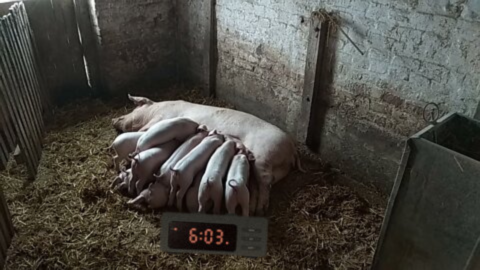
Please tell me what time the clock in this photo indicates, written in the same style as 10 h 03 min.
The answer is 6 h 03 min
